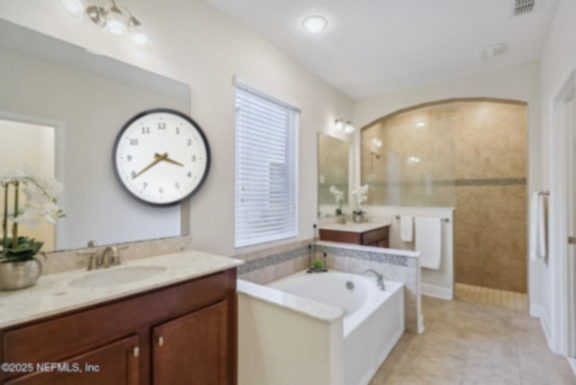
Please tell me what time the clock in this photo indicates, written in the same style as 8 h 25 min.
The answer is 3 h 39 min
